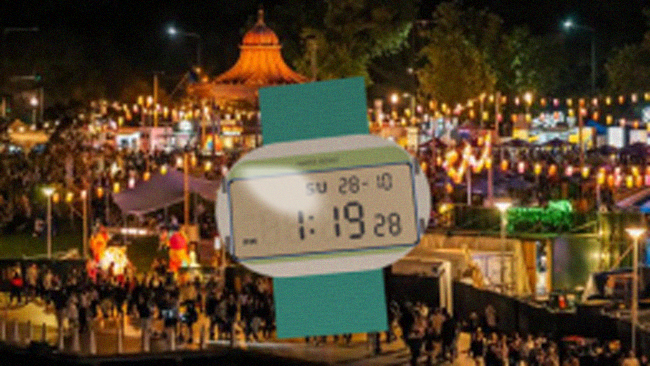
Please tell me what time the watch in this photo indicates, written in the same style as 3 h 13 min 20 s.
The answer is 1 h 19 min 28 s
